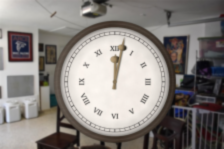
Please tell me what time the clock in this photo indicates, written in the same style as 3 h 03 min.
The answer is 12 h 02 min
